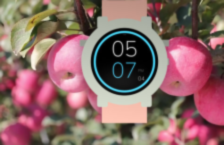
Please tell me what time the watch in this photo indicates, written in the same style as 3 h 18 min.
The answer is 5 h 07 min
